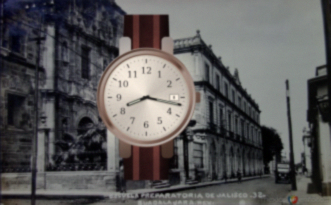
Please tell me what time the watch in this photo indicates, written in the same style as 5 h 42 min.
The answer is 8 h 17 min
